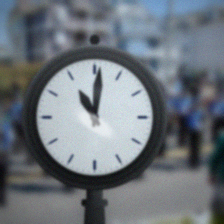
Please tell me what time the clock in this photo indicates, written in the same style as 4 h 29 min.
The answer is 11 h 01 min
